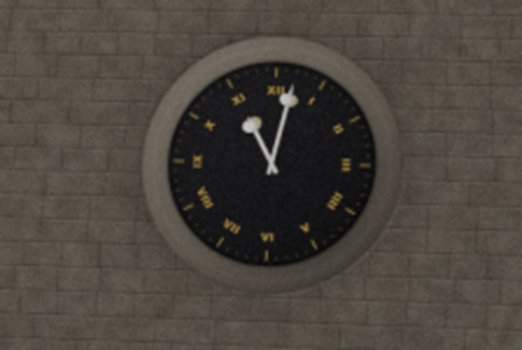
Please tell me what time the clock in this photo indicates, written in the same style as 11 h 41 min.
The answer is 11 h 02 min
